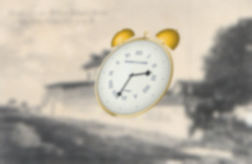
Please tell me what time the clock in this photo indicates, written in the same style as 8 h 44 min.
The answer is 2 h 33 min
